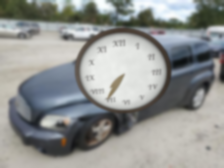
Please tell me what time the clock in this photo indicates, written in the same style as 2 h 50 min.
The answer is 7 h 36 min
